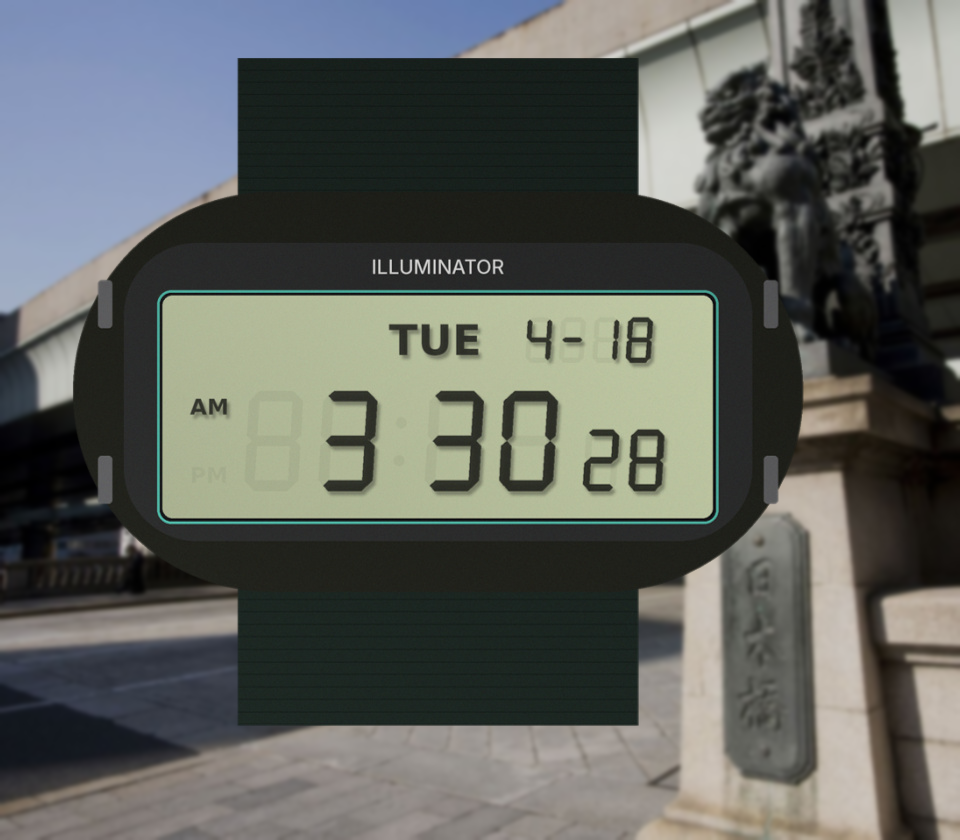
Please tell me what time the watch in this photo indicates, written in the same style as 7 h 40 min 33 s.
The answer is 3 h 30 min 28 s
